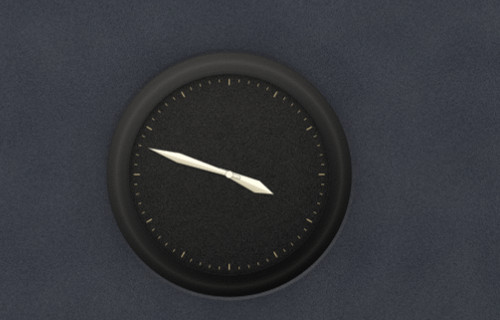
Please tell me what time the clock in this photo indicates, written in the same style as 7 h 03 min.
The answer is 3 h 48 min
